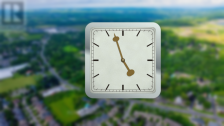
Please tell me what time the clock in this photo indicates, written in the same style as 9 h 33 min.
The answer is 4 h 57 min
